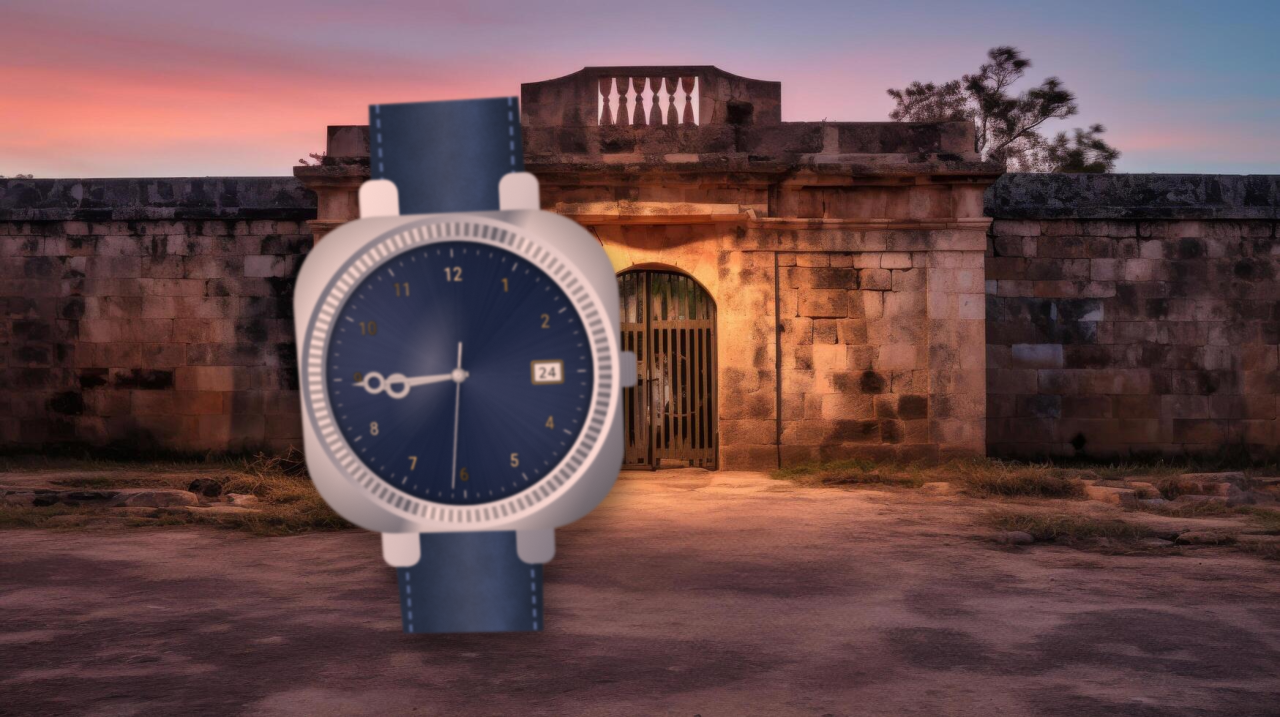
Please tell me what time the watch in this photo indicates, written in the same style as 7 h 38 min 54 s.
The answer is 8 h 44 min 31 s
